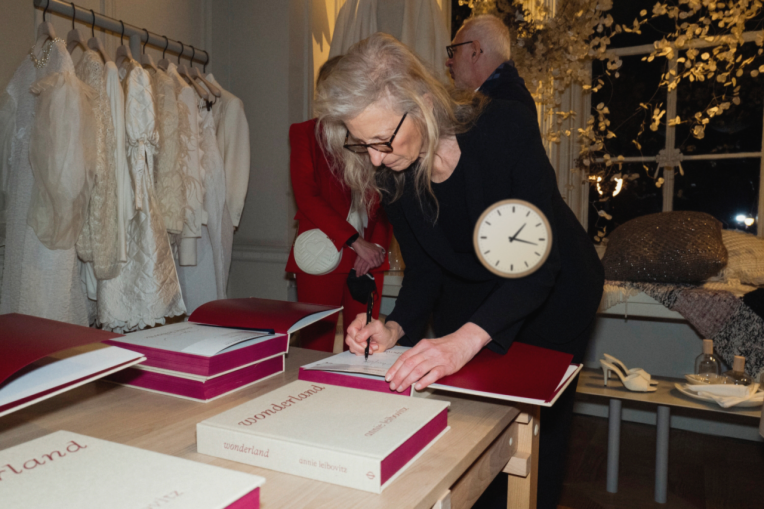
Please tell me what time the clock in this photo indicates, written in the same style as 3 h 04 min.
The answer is 1 h 17 min
